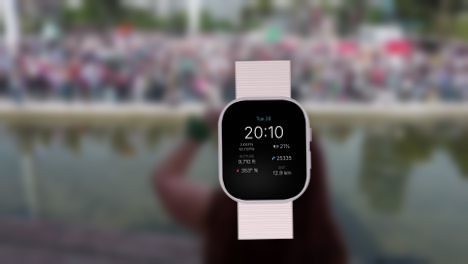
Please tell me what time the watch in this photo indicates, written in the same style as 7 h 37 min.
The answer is 20 h 10 min
